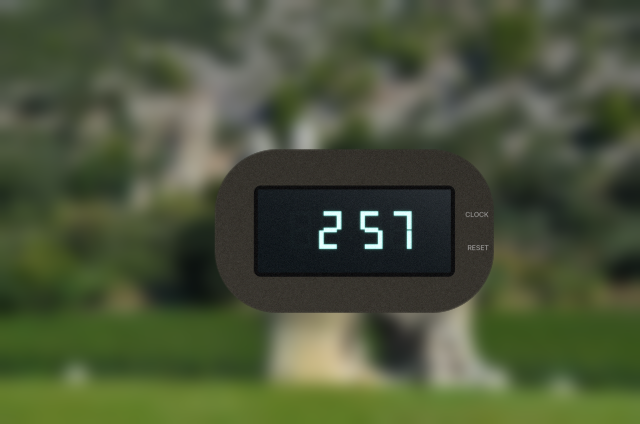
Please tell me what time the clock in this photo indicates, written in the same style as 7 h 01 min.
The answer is 2 h 57 min
